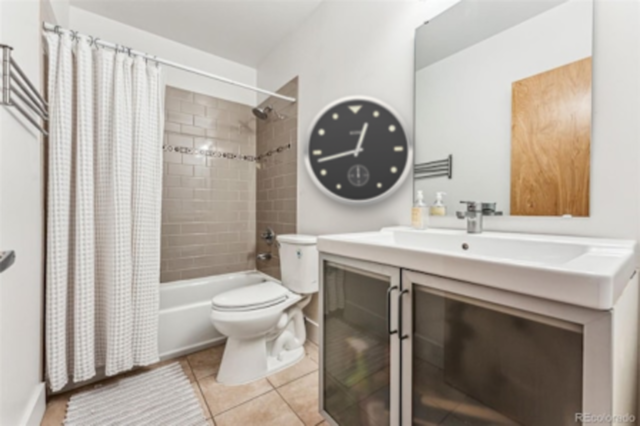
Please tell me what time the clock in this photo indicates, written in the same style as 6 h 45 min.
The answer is 12 h 43 min
